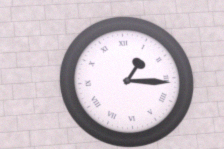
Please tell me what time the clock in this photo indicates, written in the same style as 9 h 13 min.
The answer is 1 h 16 min
